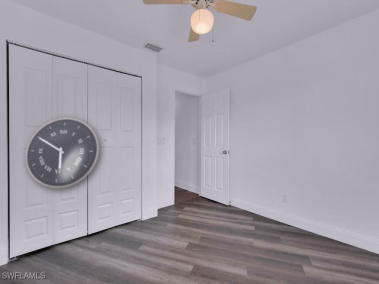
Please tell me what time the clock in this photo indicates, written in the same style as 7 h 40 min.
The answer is 5 h 50 min
